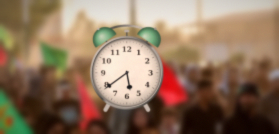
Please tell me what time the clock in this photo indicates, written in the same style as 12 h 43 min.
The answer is 5 h 39 min
